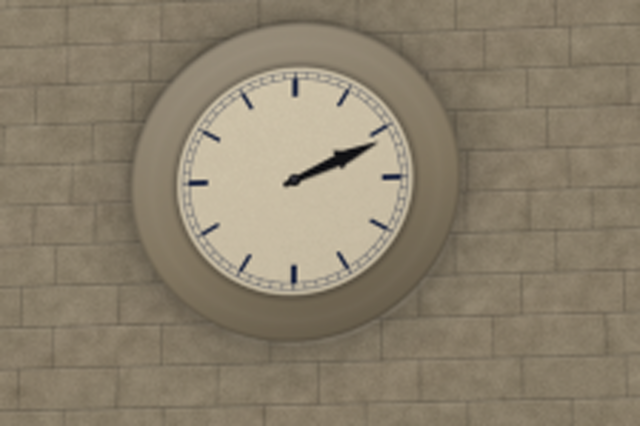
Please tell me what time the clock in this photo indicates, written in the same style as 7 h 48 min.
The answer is 2 h 11 min
